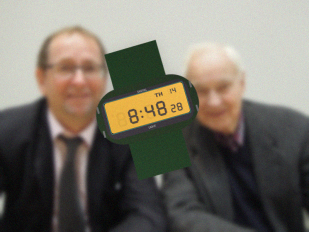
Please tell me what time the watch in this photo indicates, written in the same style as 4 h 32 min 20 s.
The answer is 8 h 48 min 28 s
